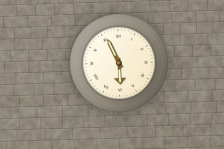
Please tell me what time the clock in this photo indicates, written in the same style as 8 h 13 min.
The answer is 5 h 56 min
